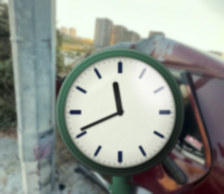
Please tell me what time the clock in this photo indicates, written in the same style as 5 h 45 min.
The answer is 11 h 41 min
